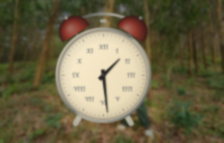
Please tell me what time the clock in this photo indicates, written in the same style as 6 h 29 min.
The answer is 1 h 29 min
